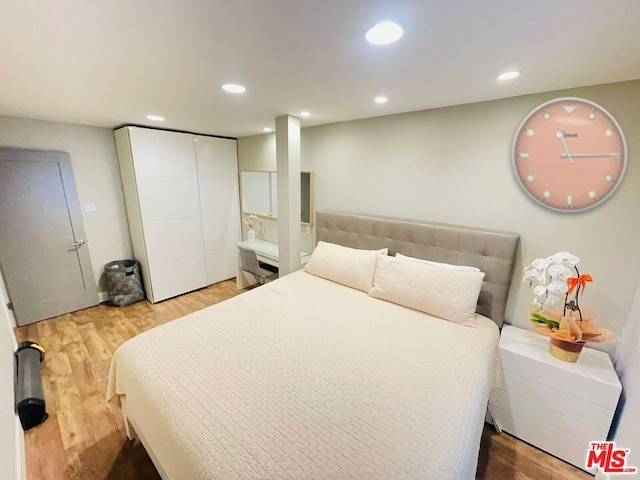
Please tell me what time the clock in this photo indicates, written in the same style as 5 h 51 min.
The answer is 11 h 15 min
